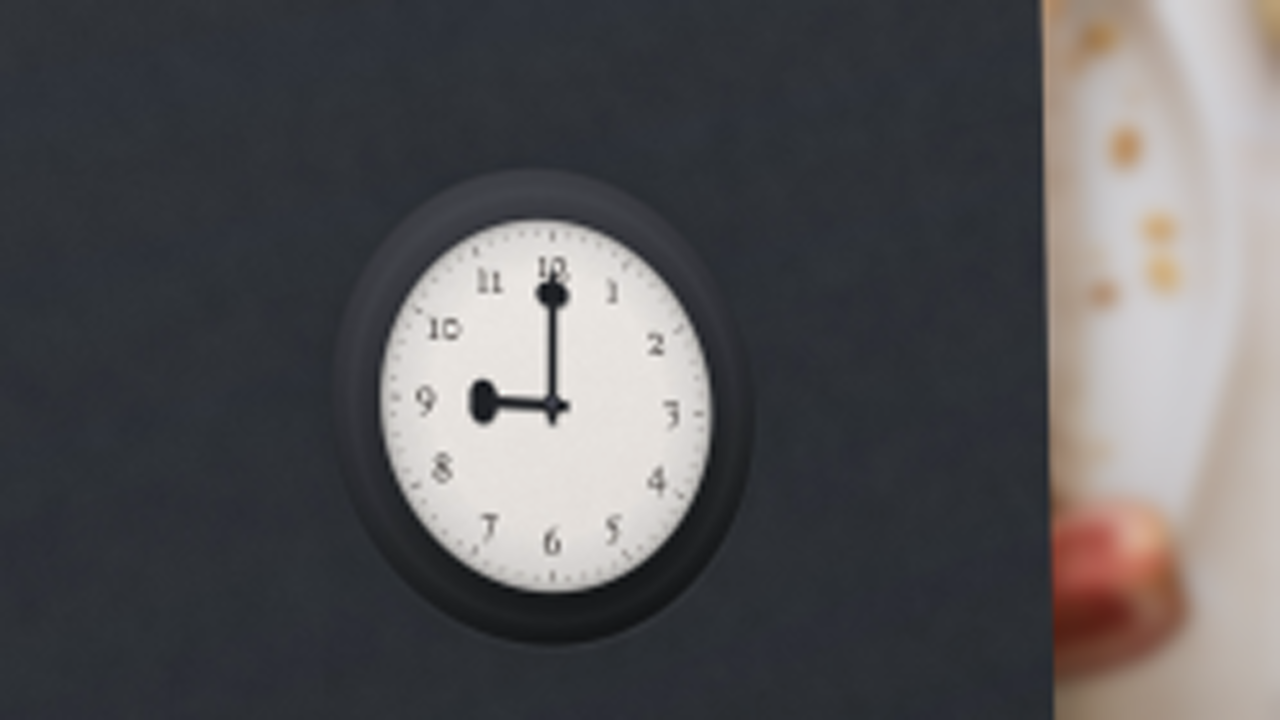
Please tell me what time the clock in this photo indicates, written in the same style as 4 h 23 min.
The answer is 9 h 00 min
